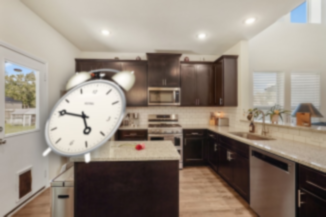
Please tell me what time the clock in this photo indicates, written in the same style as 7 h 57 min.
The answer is 4 h 46 min
